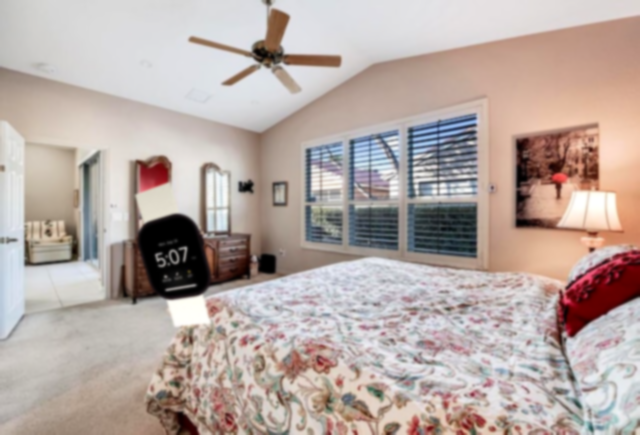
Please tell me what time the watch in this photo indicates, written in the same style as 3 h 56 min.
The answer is 5 h 07 min
